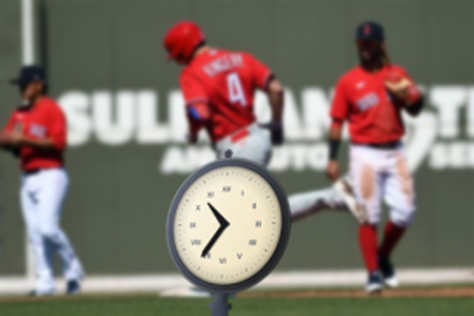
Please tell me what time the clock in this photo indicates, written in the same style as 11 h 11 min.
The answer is 10 h 36 min
